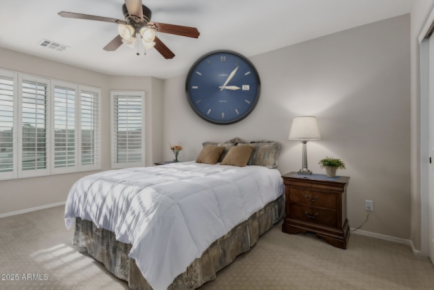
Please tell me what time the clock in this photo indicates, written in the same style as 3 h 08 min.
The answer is 3 h 06 min
